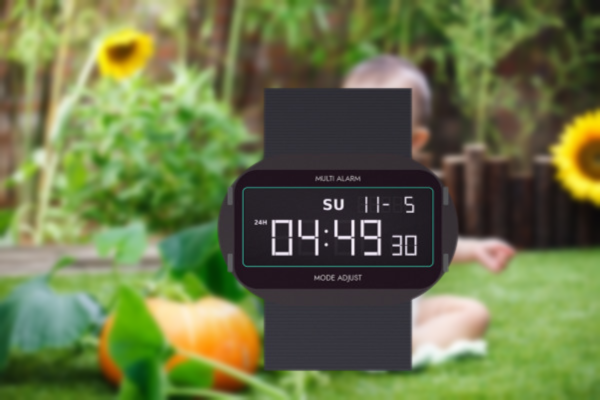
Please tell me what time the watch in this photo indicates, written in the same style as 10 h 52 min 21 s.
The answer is 4 h 49 min 30 s
